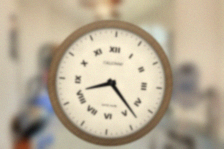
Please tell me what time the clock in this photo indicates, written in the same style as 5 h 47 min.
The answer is 8 h 23 min
